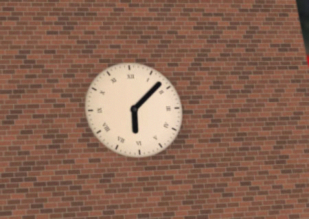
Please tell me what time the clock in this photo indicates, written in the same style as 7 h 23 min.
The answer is 6 h 08 min
